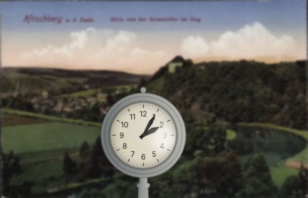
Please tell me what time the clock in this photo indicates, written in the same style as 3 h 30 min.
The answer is 2 h 05 min
